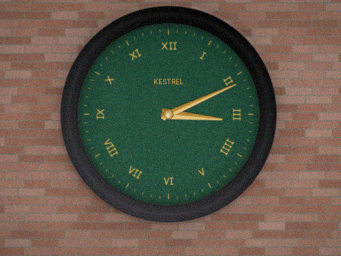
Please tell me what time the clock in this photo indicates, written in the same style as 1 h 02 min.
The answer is 3 h 11 min
